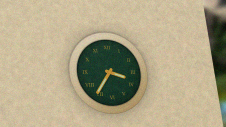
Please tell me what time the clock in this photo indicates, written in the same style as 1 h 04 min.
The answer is 3 h 36 min
